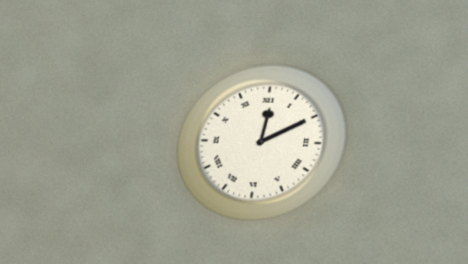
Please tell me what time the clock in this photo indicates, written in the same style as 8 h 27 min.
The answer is 12 h 10 min
